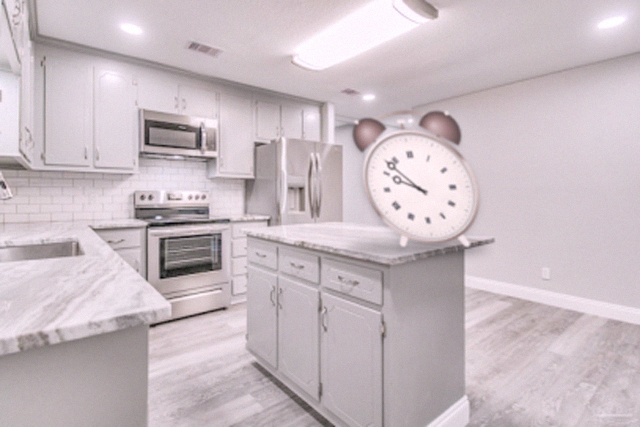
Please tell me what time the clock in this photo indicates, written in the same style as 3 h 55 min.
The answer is 9 h 53 min
